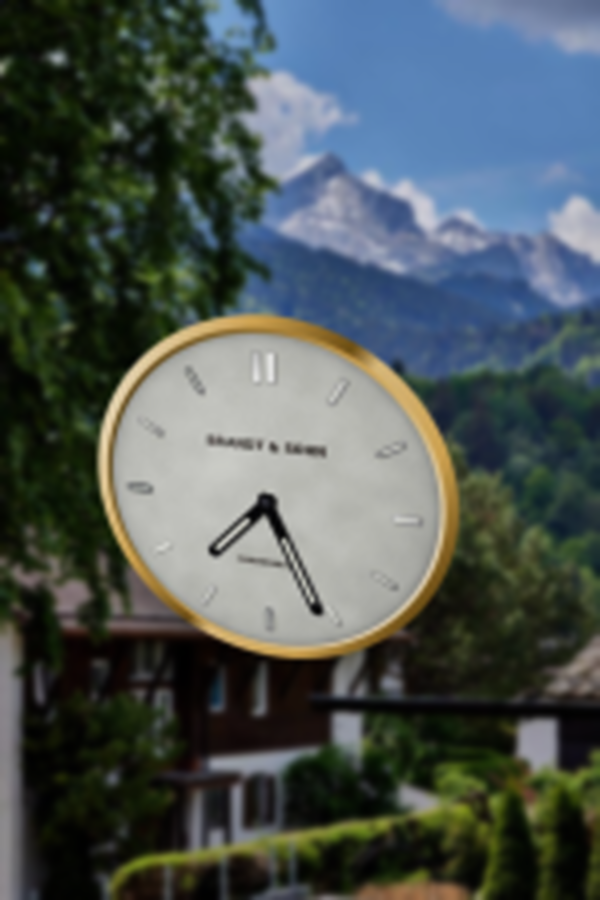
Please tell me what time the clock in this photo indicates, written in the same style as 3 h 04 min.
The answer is 7 h 26 min
